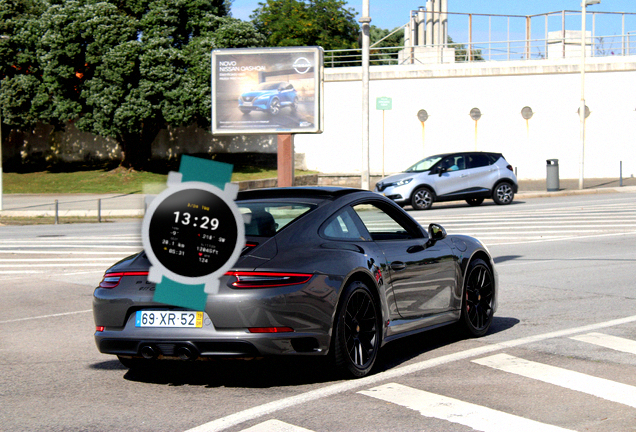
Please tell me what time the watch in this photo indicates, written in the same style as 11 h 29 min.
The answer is 13 h 29 min
